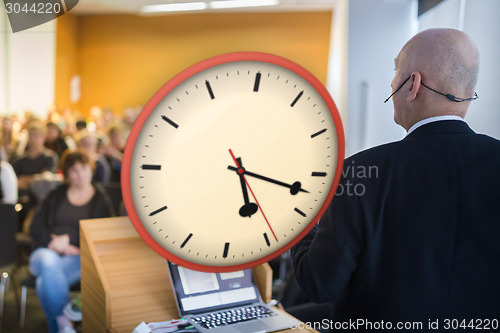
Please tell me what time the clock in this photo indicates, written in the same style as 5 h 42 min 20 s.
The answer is 5 h 17 min 24 s
